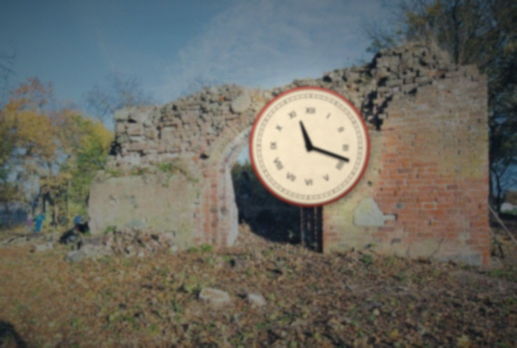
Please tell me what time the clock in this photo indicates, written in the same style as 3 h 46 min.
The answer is 11 h 18 min
